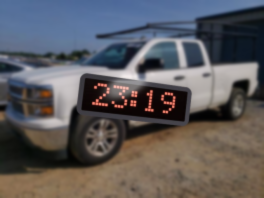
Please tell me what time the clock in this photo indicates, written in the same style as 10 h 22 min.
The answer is 23 h 19 min
